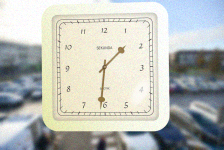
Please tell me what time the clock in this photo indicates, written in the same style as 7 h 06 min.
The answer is 1 h 31 min
